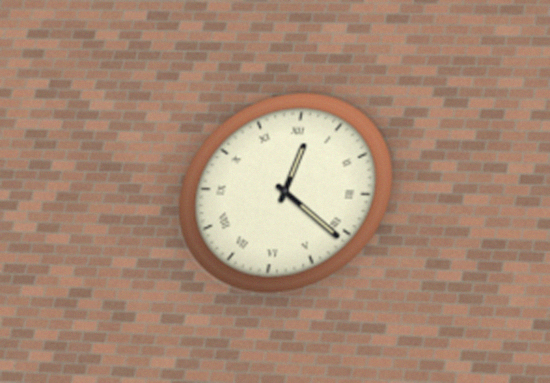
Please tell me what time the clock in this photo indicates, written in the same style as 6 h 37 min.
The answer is 12 h 21 min
